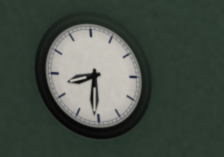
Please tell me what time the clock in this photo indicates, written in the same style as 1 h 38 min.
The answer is 8 h 31 min
